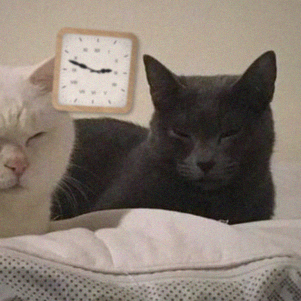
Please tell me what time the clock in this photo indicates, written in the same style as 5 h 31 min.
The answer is 2 h 48 min
